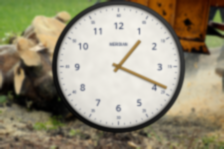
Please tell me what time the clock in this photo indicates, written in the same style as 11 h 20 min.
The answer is 1 h 19 min
